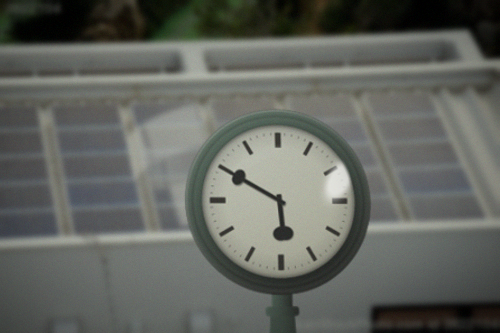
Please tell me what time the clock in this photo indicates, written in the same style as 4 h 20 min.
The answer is 5 h 50 min
